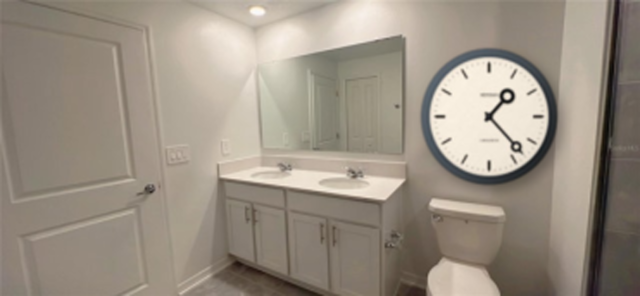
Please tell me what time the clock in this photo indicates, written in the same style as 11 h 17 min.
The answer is 1 h 23 min
